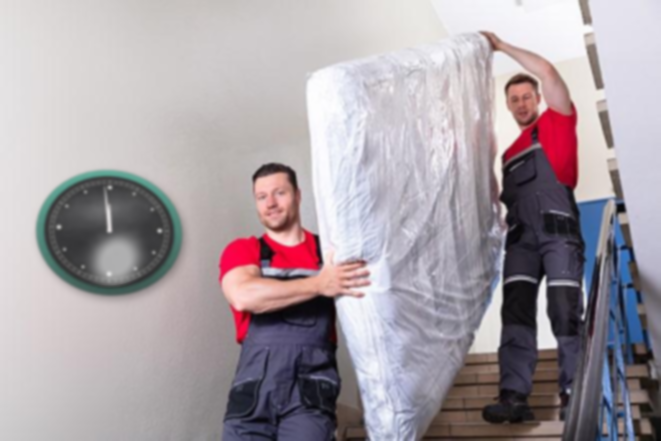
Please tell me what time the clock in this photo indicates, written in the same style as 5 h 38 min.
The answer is 11 h 59 min
